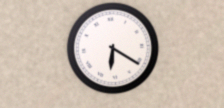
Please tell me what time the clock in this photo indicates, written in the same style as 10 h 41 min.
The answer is 6 h 21 min
